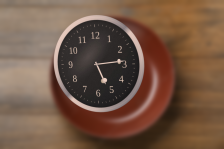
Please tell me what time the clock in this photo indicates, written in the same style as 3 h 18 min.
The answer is 5 h 14 min
